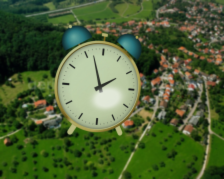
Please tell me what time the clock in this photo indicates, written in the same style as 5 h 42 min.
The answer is 1 h 57 min
